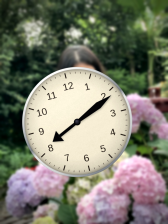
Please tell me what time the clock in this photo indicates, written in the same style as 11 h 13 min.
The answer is 8 h 11 min
